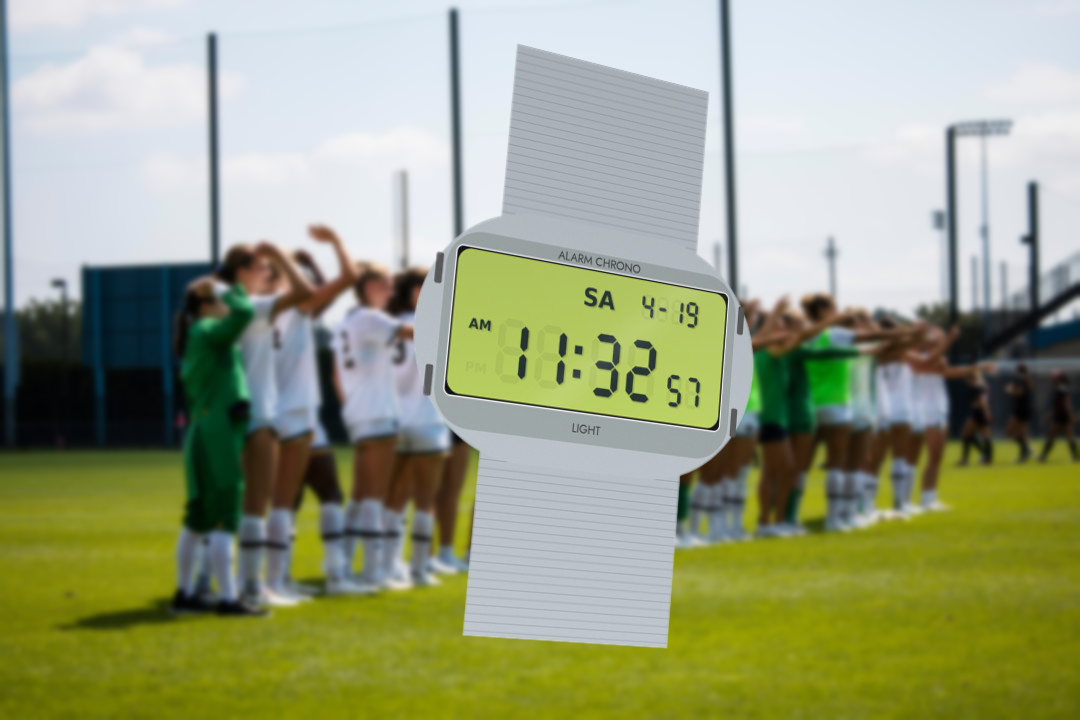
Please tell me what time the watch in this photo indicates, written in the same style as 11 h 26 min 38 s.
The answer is 11 h 32 min 57 s
